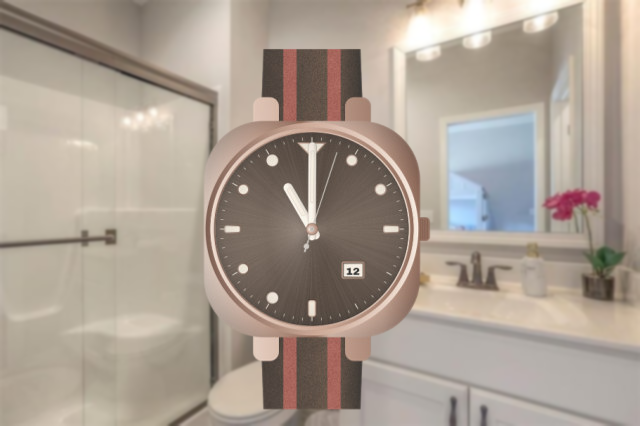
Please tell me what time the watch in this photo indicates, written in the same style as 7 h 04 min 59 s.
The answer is 11 h 00 min 03 s
